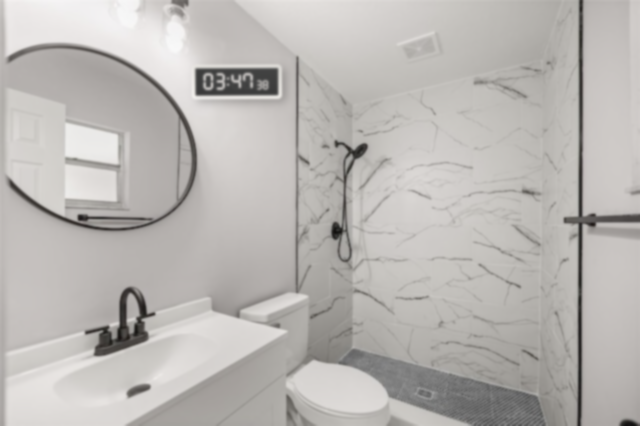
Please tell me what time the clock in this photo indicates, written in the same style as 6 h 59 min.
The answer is 3 h 47 min
